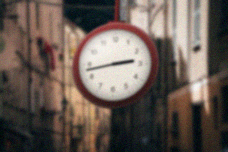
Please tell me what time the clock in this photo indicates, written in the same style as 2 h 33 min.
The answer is 2 h 43 min
